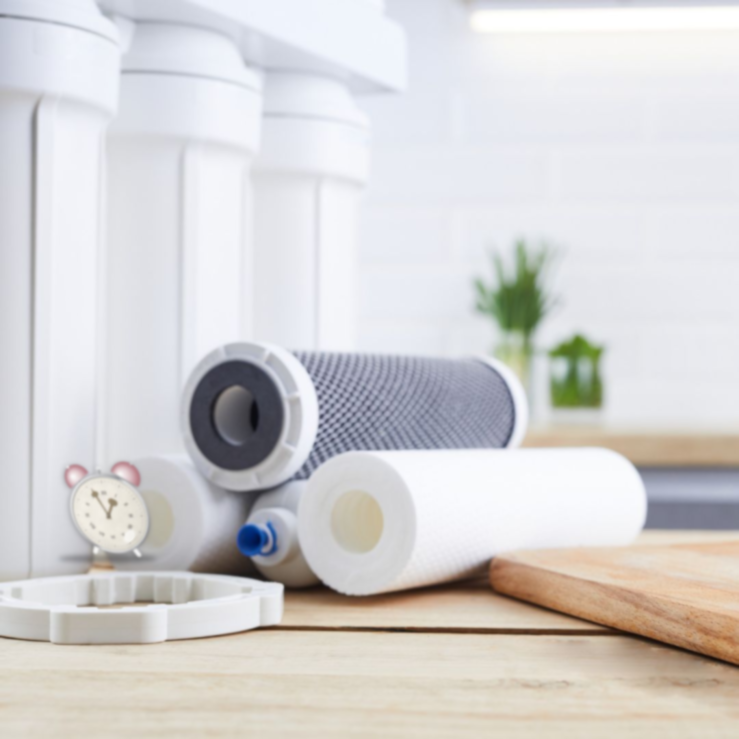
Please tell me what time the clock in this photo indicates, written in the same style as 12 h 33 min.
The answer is 12 h 56 min
